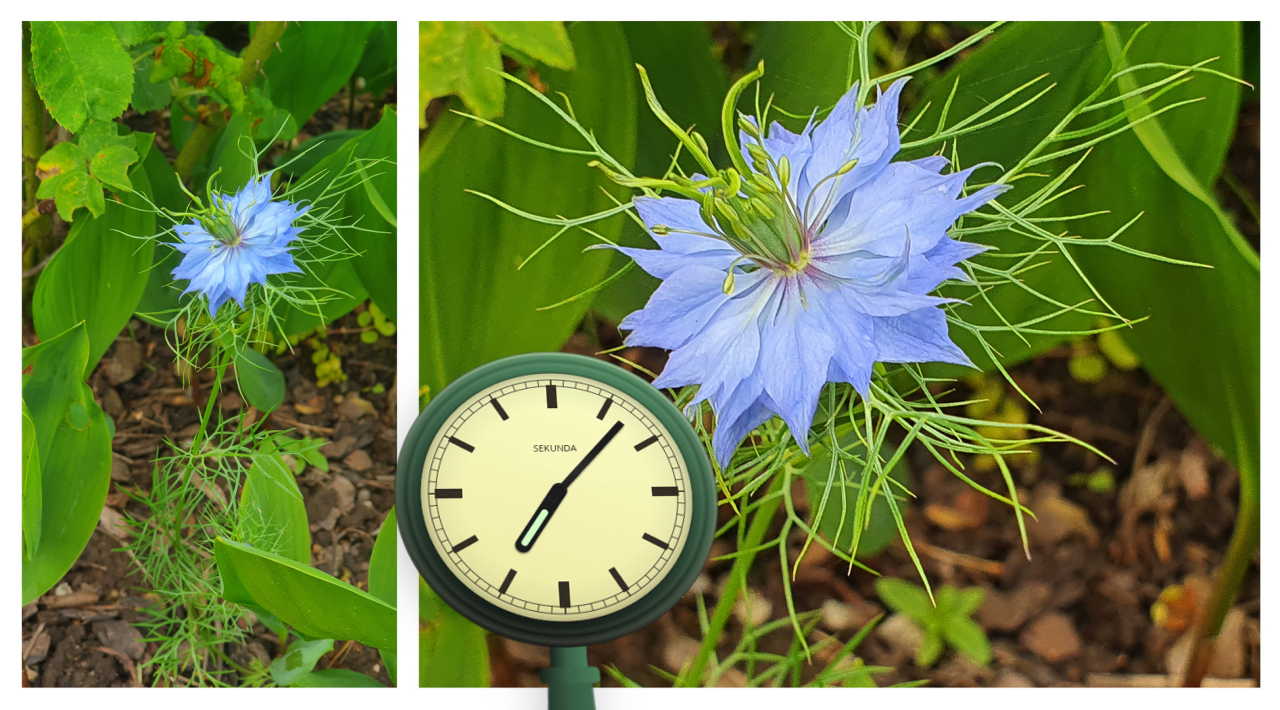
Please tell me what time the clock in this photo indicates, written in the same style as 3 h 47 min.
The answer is 7 h 07 min
